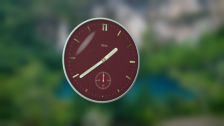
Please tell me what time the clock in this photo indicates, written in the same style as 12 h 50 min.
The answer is 1 h 39 min
